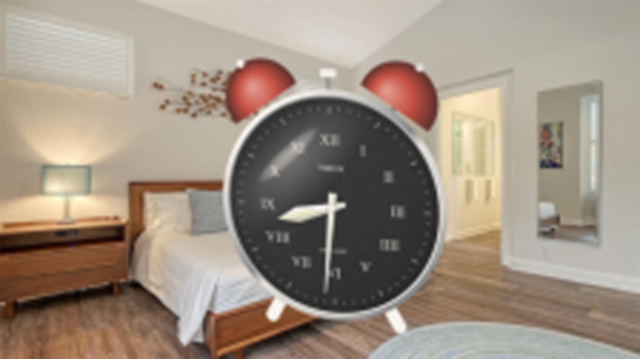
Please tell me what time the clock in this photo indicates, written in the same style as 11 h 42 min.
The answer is 8 h 31 min
